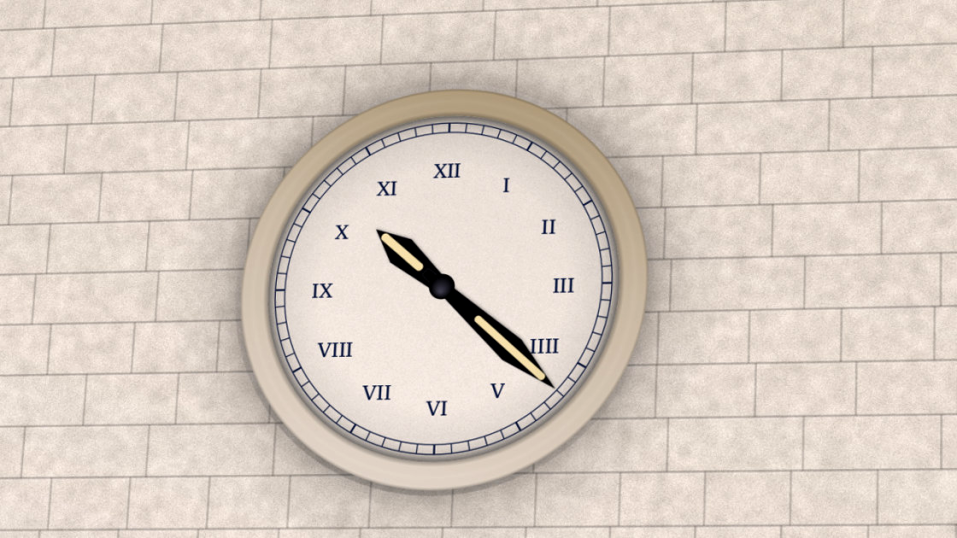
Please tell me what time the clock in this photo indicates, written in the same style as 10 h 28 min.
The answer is 10 h 22 min
